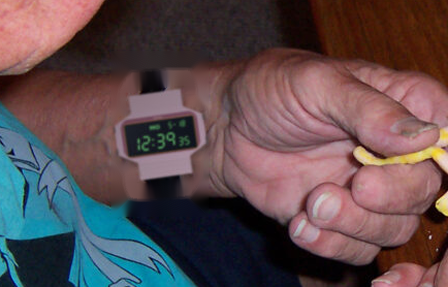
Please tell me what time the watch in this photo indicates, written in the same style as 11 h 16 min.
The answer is 12 h 39 min
